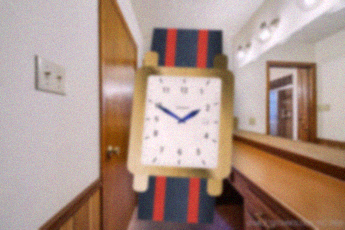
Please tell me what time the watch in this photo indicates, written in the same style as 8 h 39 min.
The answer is 1 h 50 min
